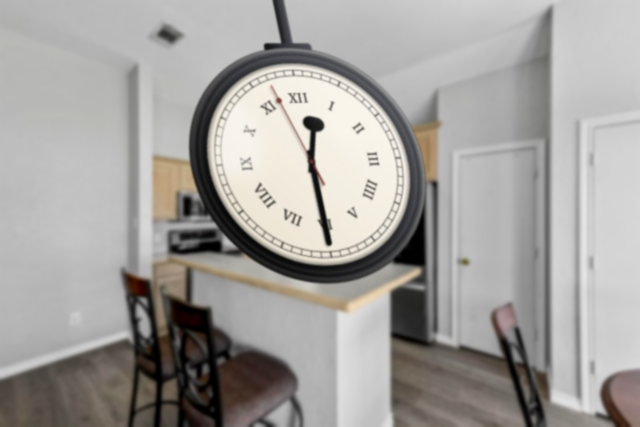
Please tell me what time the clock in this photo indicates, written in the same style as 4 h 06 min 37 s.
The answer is 12 h 29 min 57 s
